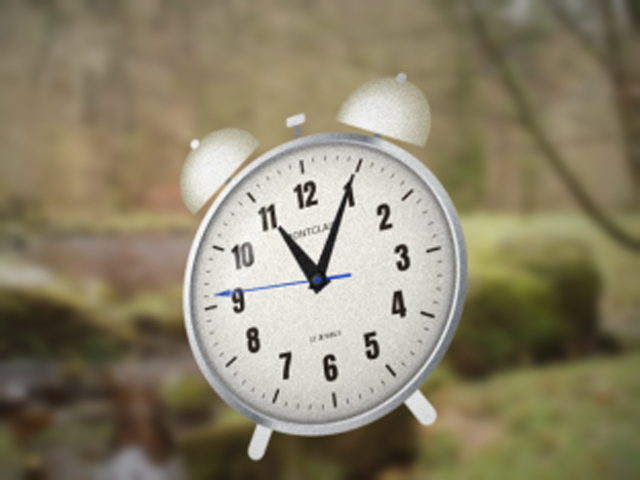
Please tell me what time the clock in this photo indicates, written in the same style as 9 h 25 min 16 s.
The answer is 11 h 04 min 46 s
